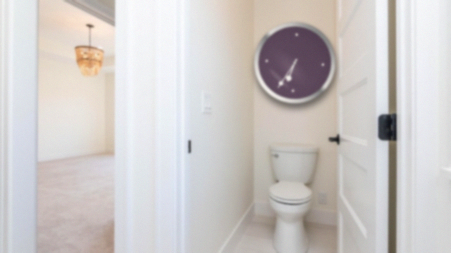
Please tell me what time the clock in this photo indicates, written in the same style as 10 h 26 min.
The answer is 6 h 35 min
